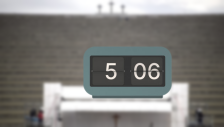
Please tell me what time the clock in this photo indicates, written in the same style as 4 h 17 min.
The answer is 5 h 06 min
